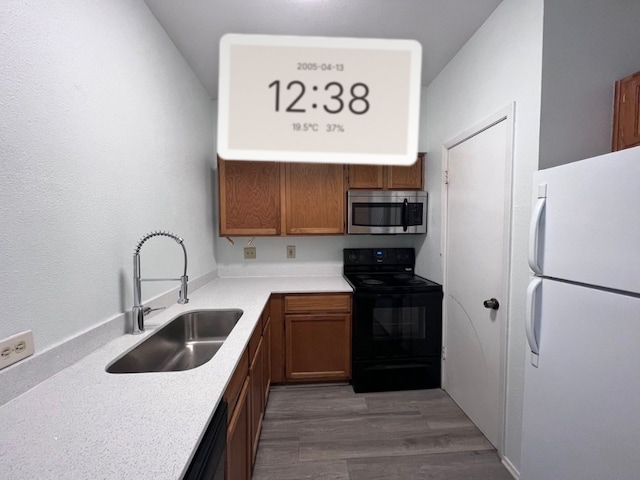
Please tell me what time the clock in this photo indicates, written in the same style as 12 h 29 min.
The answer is 12 h 38 min
